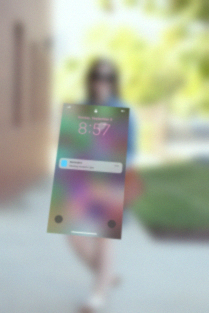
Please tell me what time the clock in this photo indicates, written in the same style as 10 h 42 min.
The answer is 8 h 57 min
